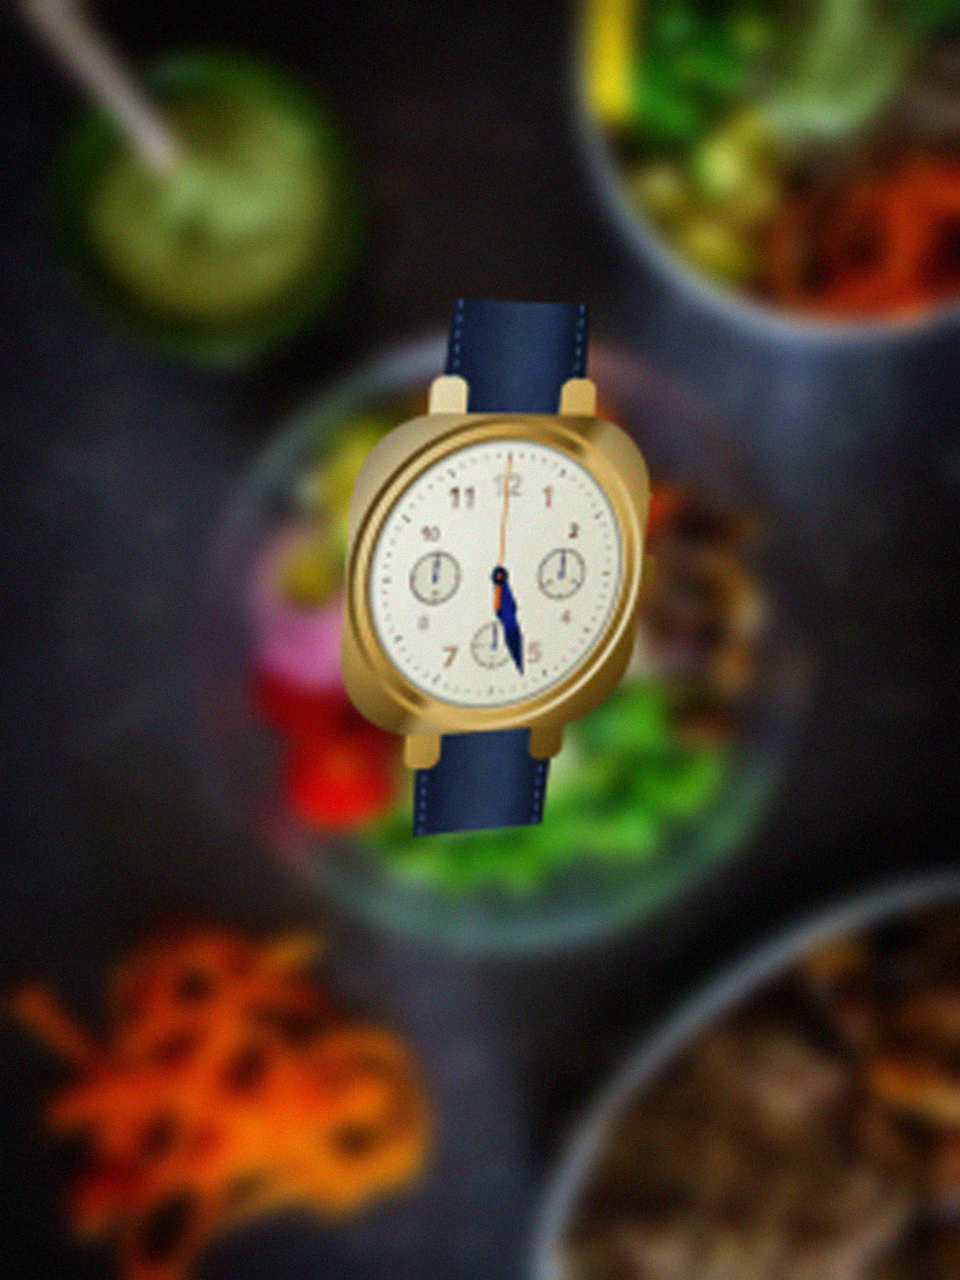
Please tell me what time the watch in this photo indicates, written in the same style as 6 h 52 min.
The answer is 5 h 27 min
